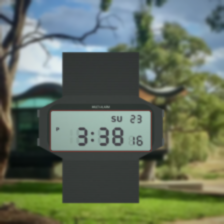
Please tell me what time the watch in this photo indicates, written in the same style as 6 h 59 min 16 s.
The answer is 3 h 38 min 16 s
